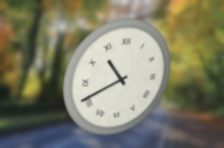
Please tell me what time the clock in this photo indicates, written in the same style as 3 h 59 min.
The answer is 10 h 41 min
